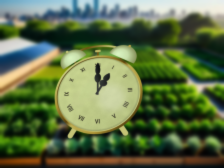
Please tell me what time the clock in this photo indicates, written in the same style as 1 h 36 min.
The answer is 1 h 00 min
